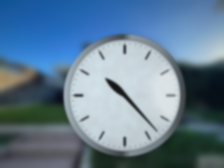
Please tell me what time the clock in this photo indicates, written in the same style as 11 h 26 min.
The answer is 10 h 23 min
